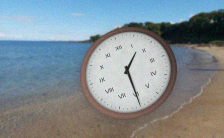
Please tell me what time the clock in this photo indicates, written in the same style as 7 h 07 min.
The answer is 1 h 30 min
